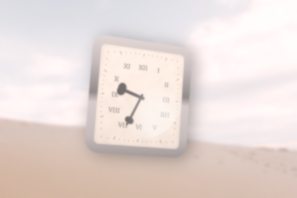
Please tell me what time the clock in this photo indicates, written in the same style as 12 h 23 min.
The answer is 9 h 34 min
